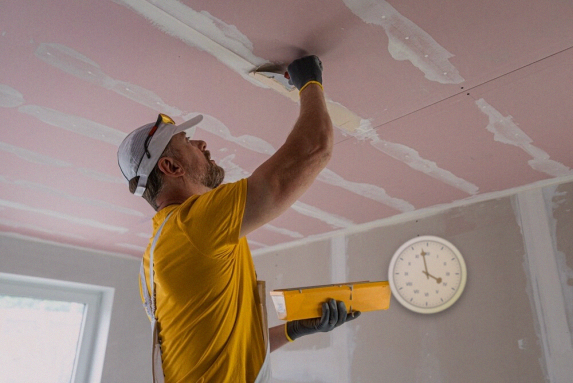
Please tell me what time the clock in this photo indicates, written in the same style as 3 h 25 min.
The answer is 3 h 58 min
